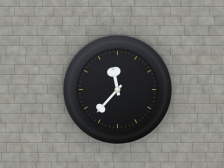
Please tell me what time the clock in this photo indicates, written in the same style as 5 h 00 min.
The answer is 11 h 37 min
